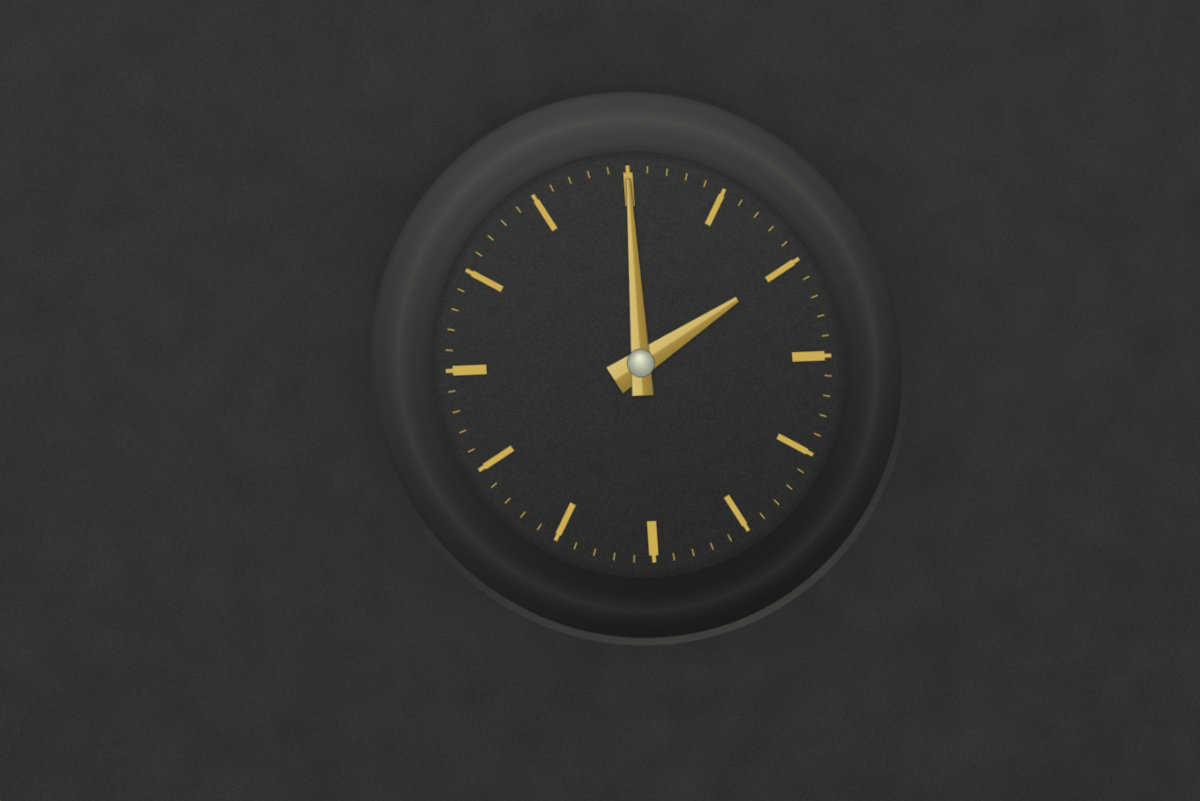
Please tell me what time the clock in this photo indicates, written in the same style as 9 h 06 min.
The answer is 2 h 00 min
